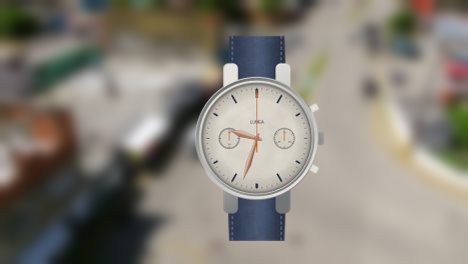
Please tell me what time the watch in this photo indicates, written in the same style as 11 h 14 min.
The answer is 9 h 33 min
